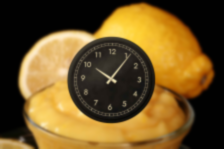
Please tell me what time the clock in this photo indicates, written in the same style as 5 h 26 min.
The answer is 10 h 06 min
